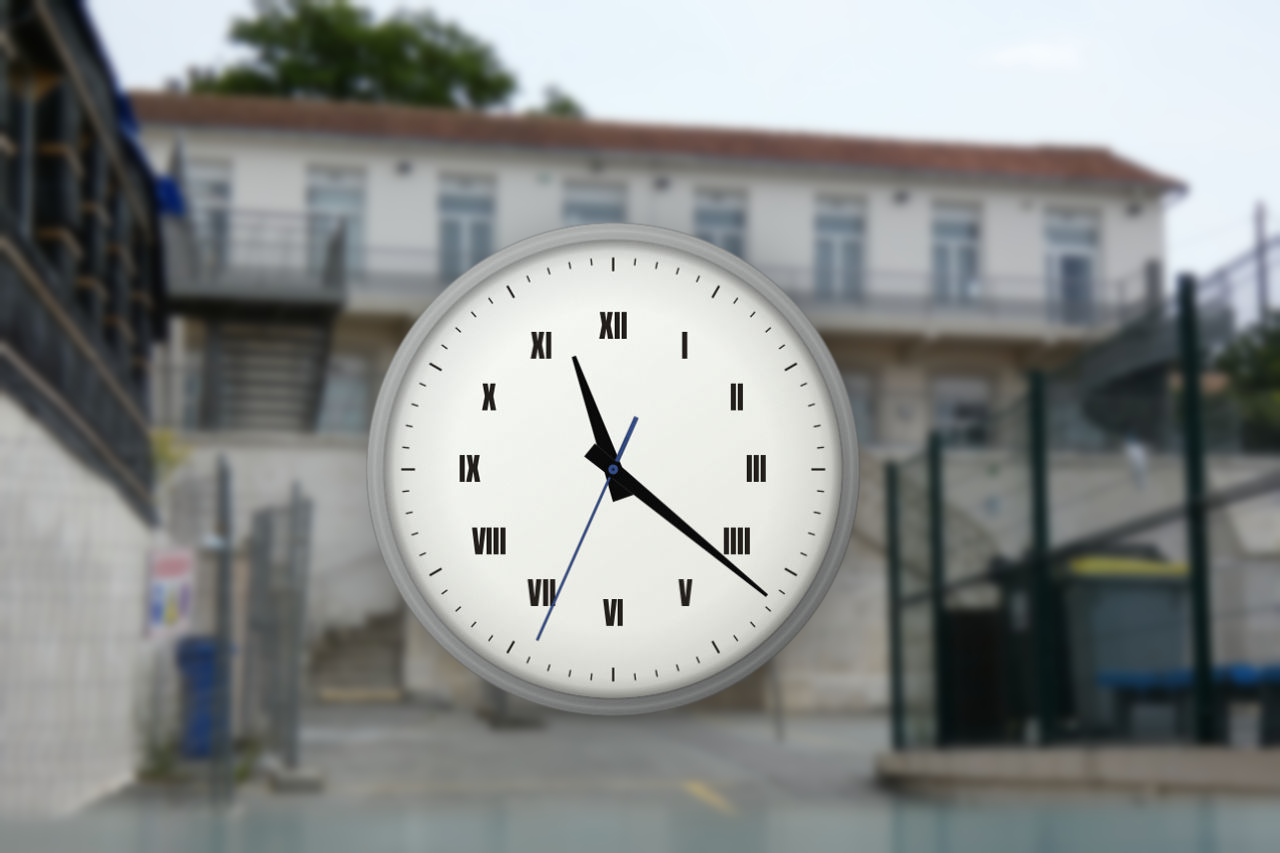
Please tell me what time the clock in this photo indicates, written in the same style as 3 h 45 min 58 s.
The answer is 11 h 21 min 34 s
